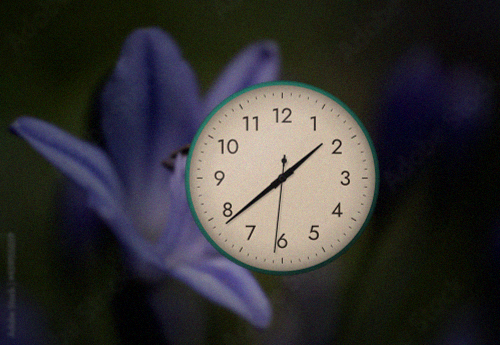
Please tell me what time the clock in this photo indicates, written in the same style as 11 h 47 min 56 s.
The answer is 1 h 38 min 31 s
